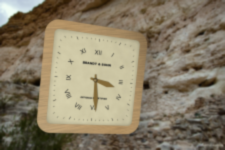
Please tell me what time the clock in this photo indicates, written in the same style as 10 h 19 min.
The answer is 3 h 29 min
